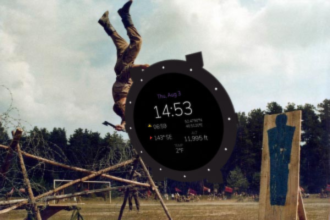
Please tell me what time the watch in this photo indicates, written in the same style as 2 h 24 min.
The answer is 14 h 53 min
